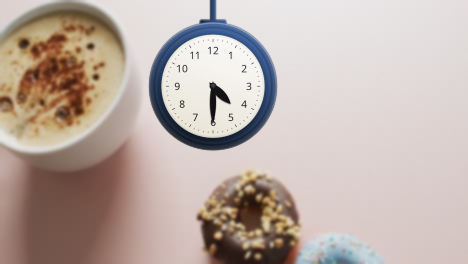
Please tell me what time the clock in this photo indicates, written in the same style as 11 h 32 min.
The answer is 4 h 30 min
